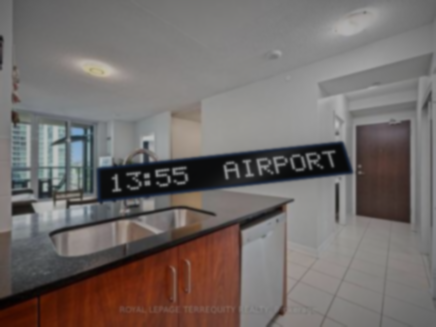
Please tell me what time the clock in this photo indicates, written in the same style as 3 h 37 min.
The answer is 13 h 55 min
